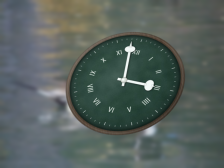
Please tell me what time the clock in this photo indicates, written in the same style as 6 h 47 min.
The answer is 2 h 58 min
